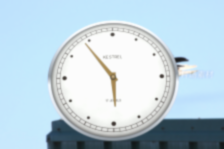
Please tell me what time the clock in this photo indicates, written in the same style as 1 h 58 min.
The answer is 5 h 54 min
